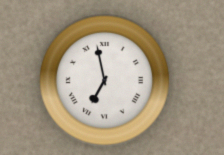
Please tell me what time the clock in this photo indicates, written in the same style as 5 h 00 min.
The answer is 6 h 58 min
